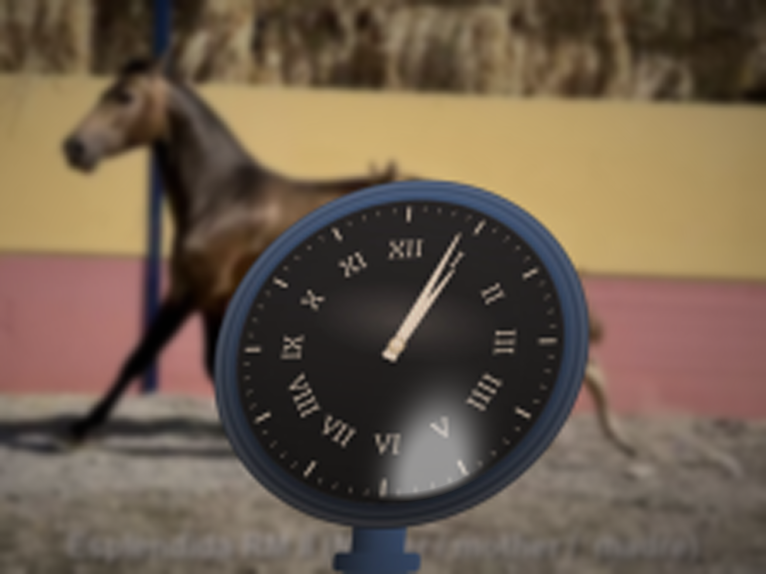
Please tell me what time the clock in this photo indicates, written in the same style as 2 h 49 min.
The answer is 1 h 04 min
